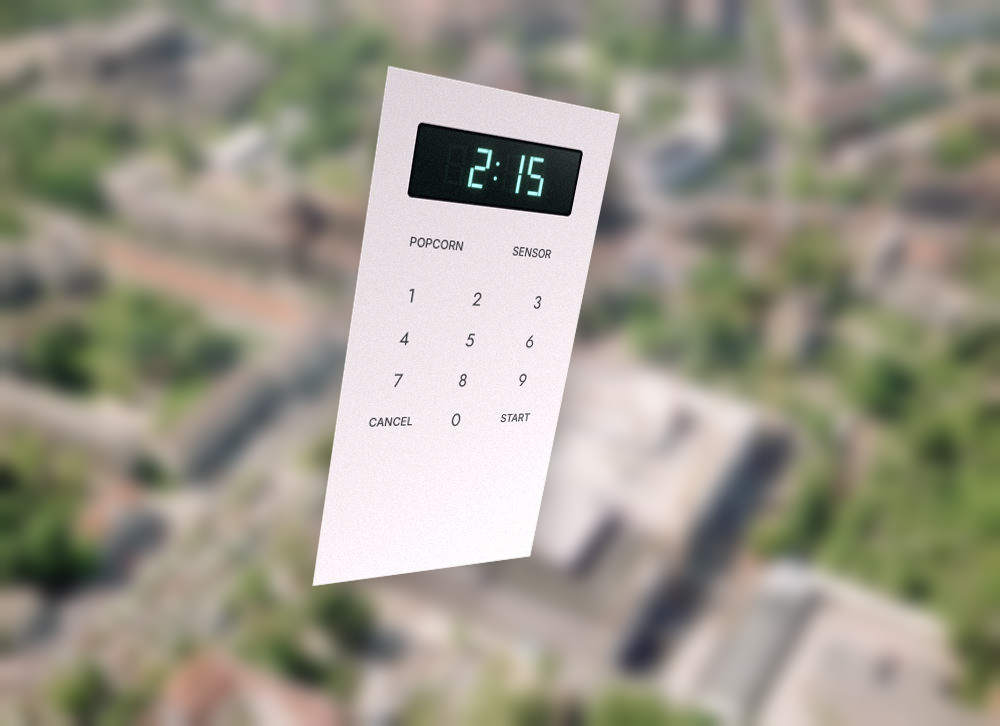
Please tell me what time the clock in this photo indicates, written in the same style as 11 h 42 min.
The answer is 2 h 15 min
